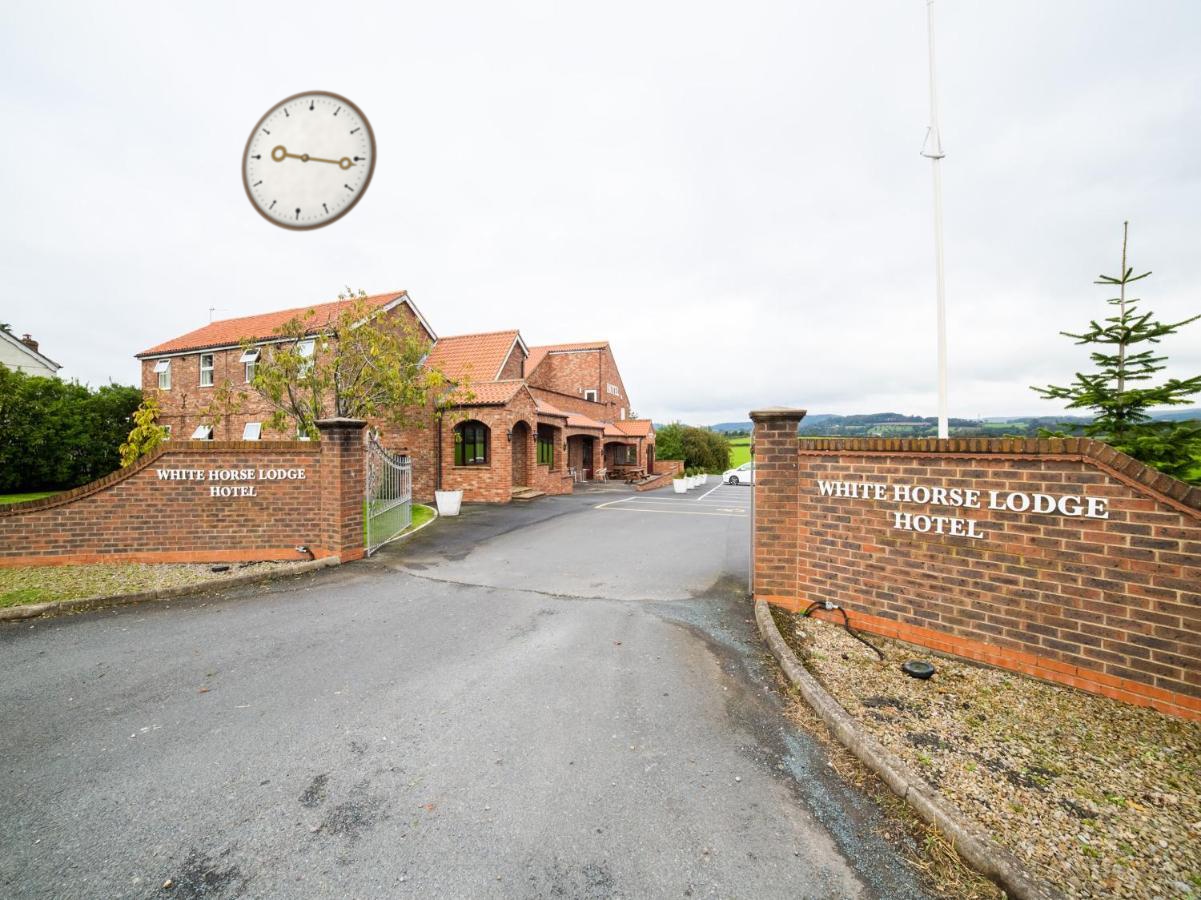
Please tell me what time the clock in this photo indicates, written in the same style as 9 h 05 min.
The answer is 9 h 16 min
